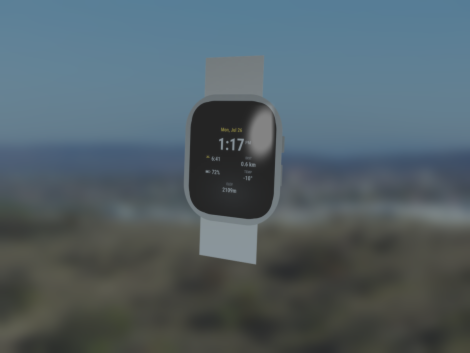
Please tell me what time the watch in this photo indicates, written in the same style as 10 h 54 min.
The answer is 1 h 17 min
